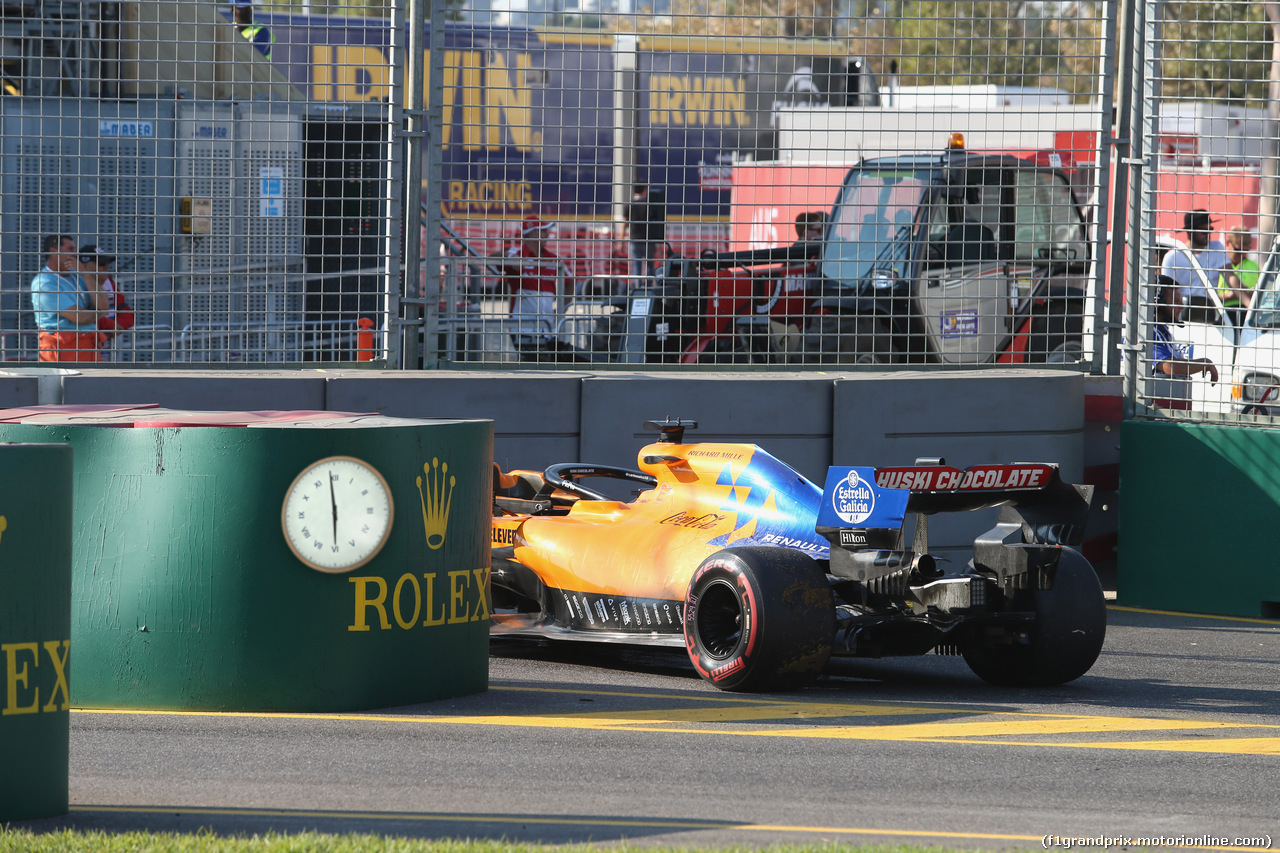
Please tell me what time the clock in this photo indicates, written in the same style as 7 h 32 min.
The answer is 5 h 59 min
